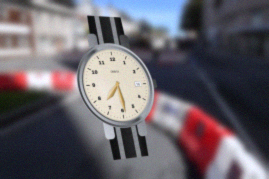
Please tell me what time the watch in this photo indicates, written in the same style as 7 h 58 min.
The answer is 7 h 29 min
